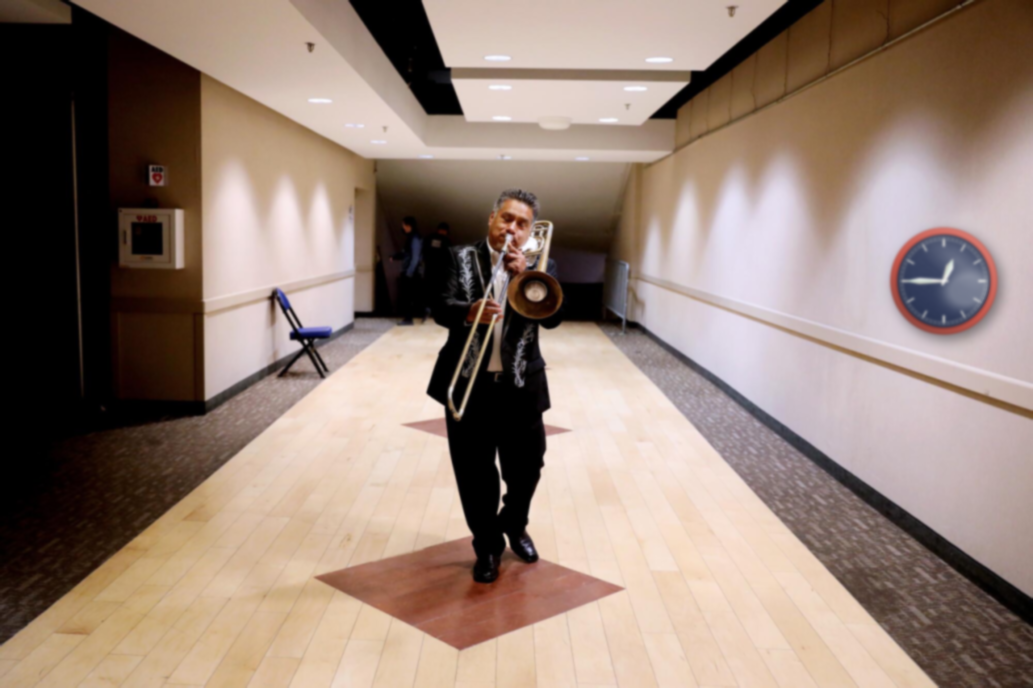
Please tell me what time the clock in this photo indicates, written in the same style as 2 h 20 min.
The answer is 12 h 45 min
